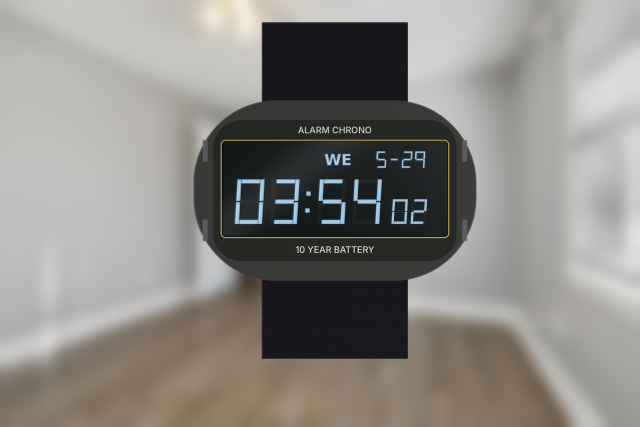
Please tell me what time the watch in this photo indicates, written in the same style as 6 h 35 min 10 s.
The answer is 3 h 54 min 02 s
